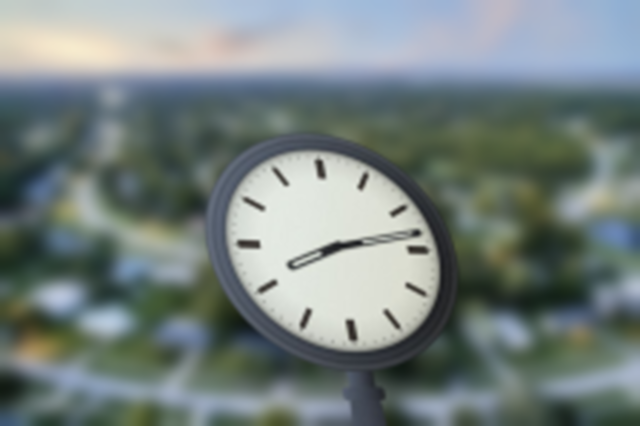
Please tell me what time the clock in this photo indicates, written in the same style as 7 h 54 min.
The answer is 8 h 13 min
